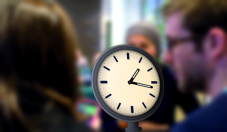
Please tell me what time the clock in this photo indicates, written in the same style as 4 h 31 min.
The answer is 1 h 17 min
